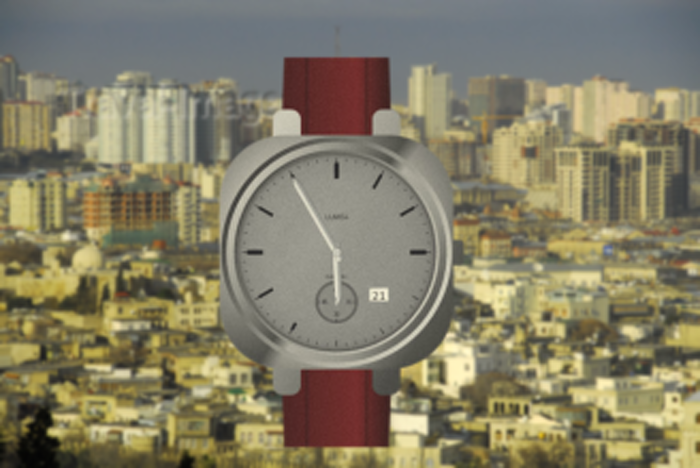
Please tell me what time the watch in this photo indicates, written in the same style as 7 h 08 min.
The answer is 5 h 55 min
